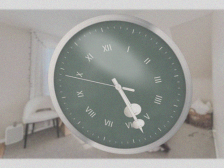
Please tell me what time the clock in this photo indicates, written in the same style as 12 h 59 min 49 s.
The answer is 5 h 27 min 49 s
